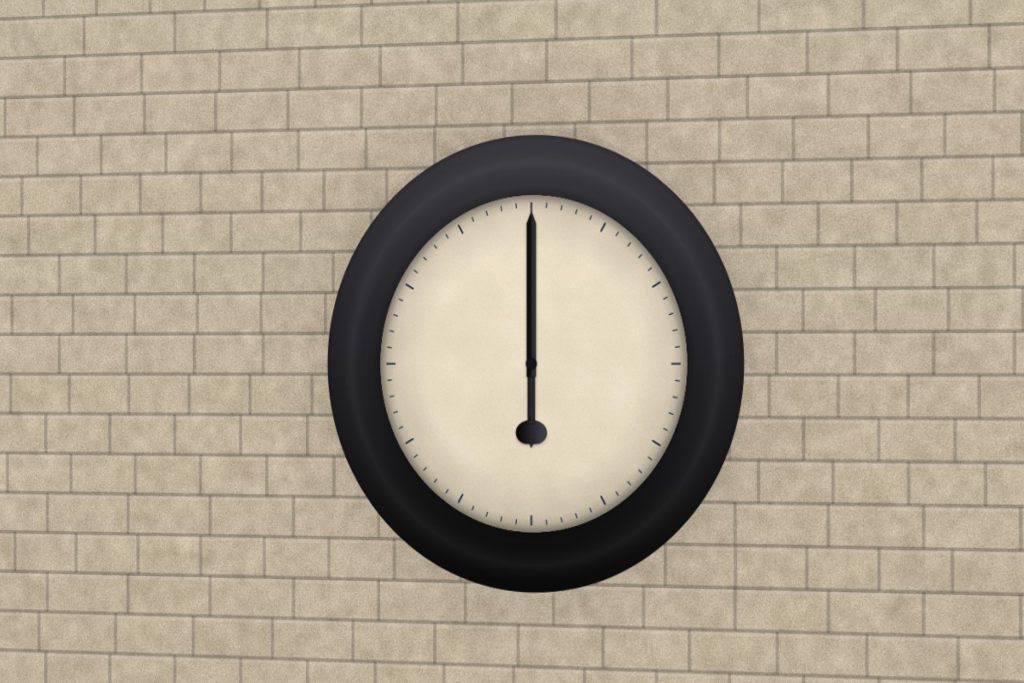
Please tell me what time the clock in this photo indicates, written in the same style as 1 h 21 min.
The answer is 6 h 00 min
